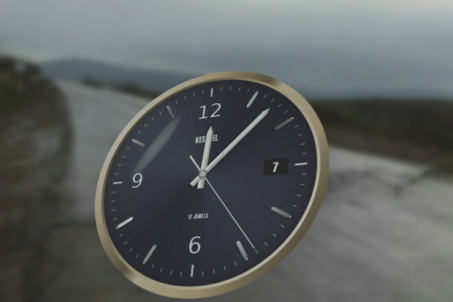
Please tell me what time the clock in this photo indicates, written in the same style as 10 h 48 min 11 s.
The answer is 12 h 07 min 24 s
